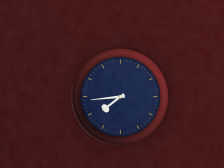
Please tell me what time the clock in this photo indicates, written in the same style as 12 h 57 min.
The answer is 7 h 44 min
